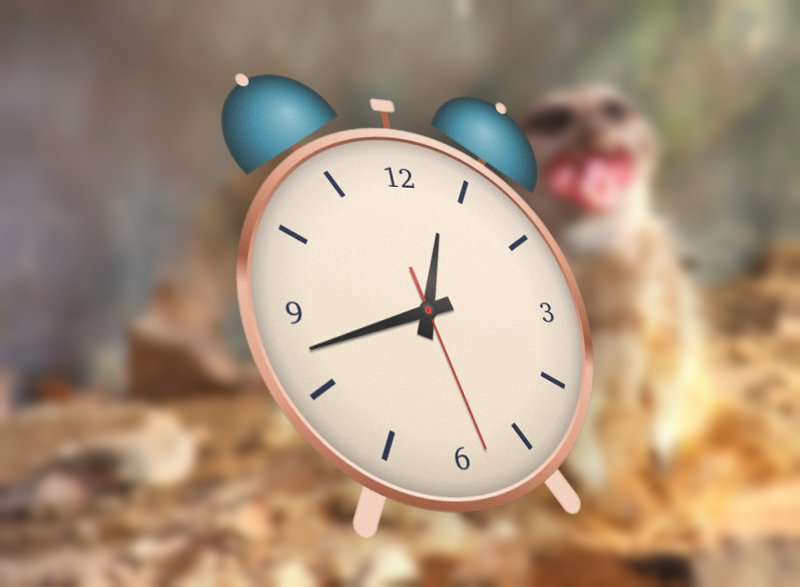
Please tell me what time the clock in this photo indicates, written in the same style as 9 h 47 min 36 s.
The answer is 12 h 42 min 28 s
